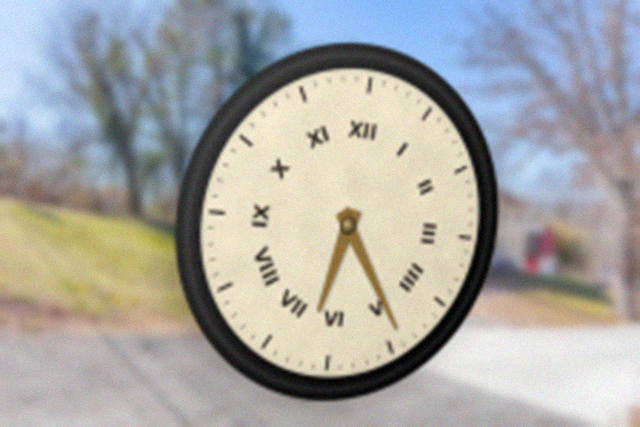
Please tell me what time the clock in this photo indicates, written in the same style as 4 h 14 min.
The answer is 6 h 24 min
